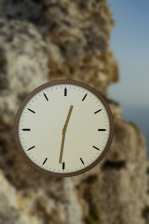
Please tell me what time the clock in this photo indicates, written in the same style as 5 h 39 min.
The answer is 12 h 31 min
